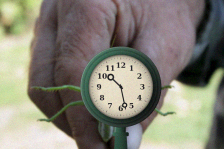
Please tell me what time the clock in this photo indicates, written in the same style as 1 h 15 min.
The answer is 10 h 28 min
